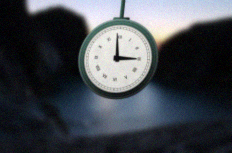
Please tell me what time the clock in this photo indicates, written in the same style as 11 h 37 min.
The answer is 2 h 59 min
